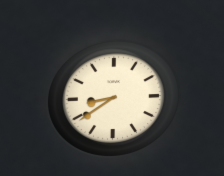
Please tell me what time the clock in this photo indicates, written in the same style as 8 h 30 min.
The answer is 8 h 39 min
